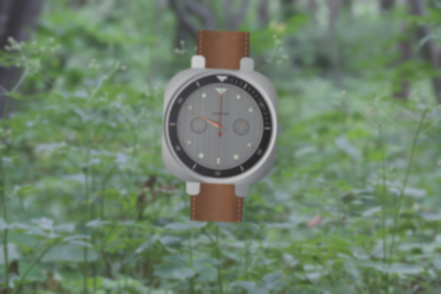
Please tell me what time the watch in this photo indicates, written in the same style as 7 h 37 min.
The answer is 9 h 49 min
